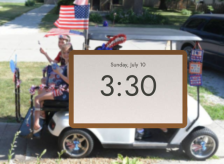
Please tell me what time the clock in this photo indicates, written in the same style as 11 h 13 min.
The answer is 3 h 30 min
